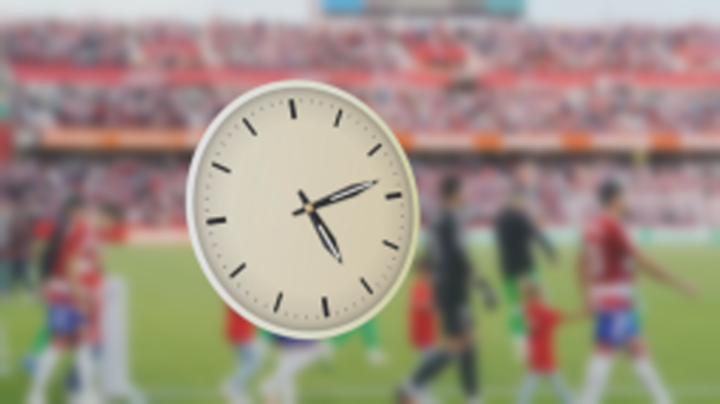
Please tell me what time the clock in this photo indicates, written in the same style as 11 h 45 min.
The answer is 5 h 13 min
